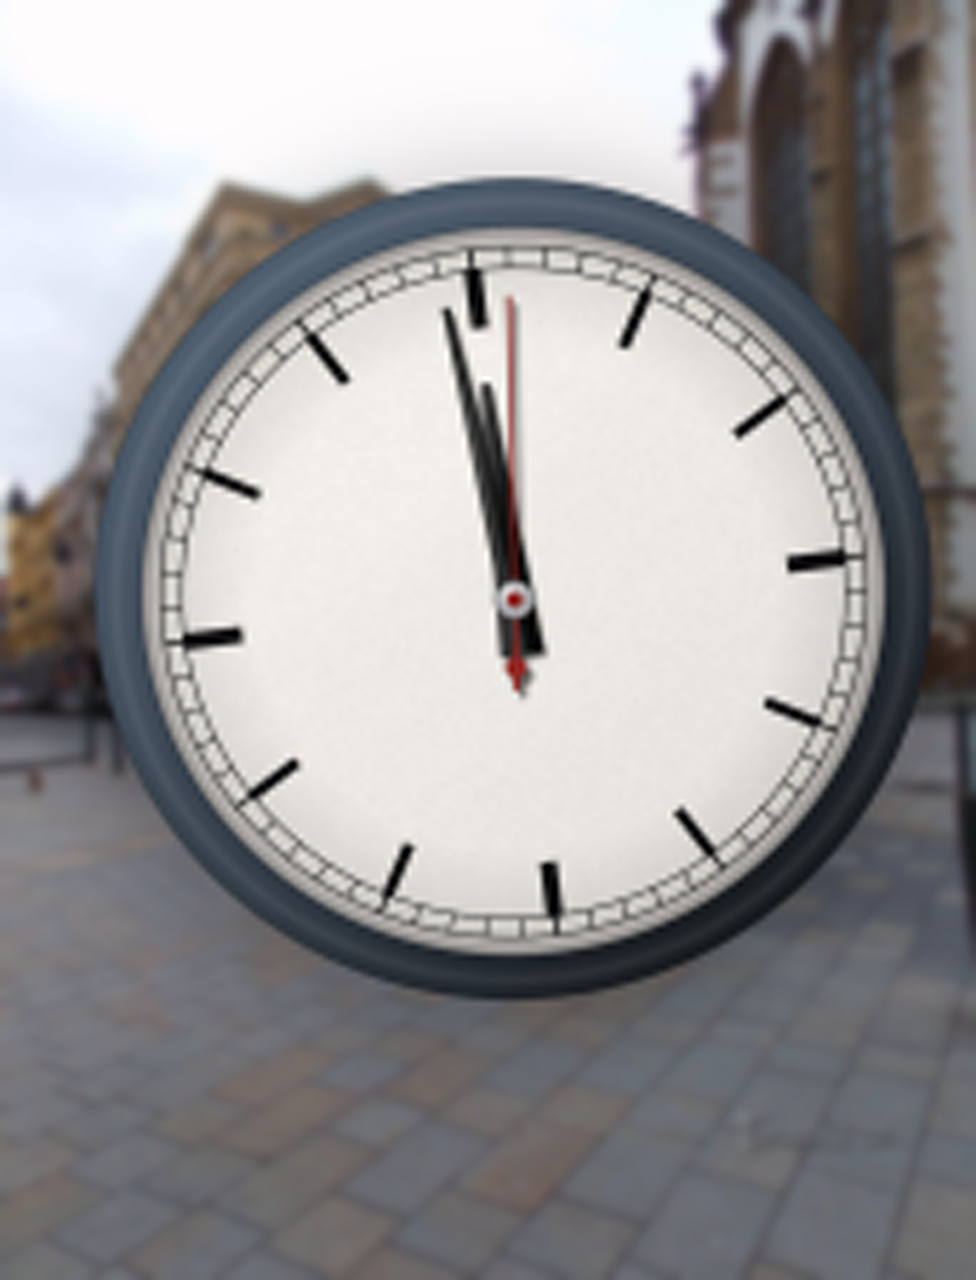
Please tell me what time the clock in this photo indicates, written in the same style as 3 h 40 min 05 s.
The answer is 11 h 59 min 01 s
